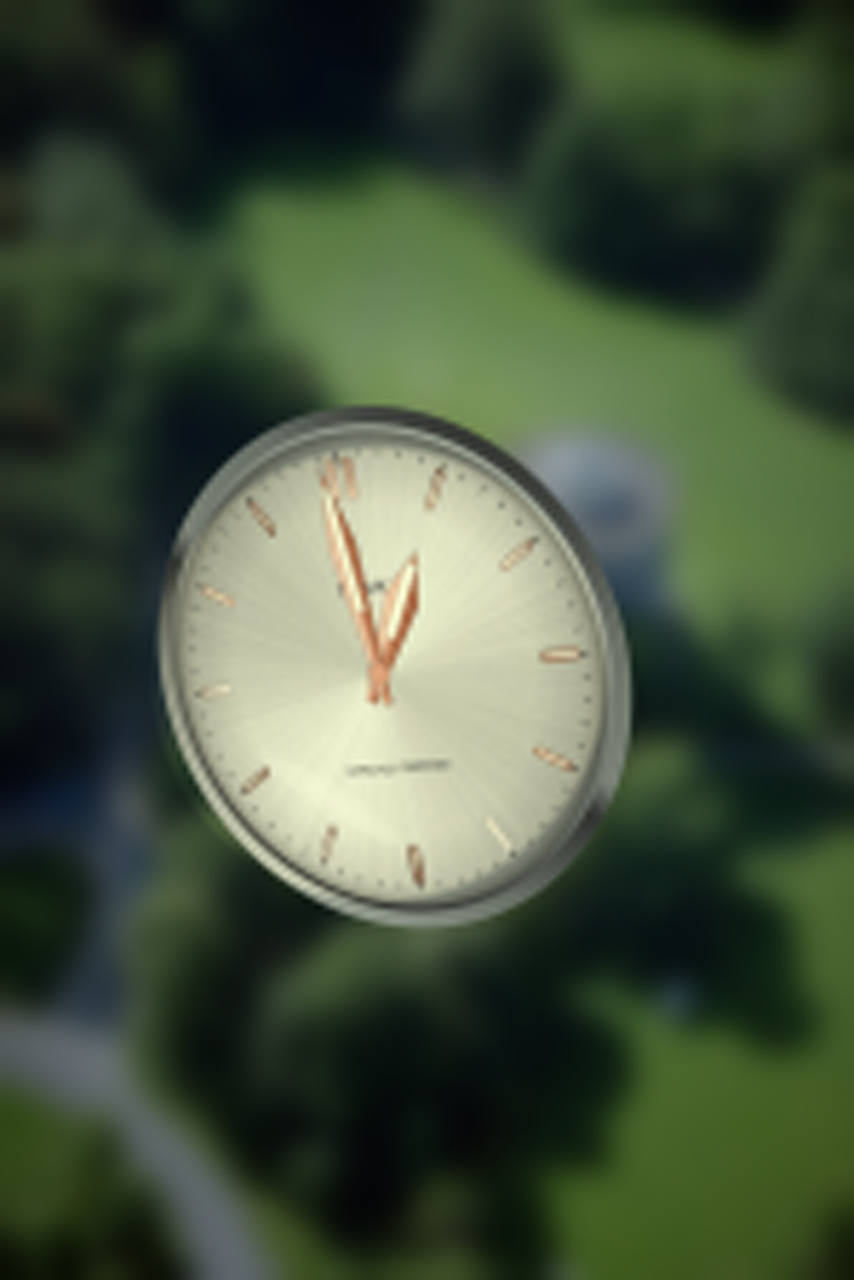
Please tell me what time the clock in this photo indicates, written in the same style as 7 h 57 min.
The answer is 12 h 59 min
